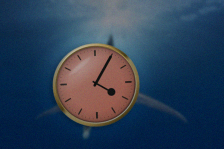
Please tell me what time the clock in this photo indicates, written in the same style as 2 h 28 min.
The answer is 4 h 05 min
